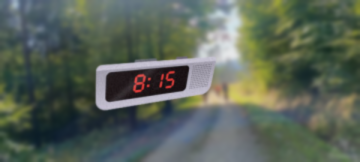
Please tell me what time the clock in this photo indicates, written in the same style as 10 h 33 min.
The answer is 8 h 15 min
